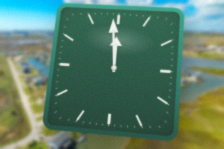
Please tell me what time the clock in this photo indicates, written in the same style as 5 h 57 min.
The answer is 11 h 59 min
